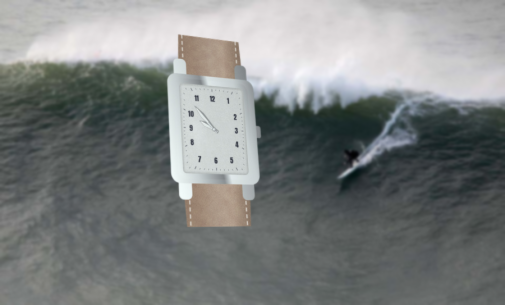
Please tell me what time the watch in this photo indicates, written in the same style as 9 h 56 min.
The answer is 9 h 53 min
